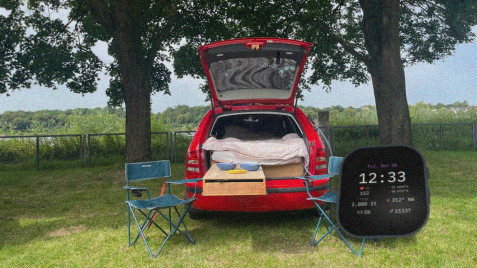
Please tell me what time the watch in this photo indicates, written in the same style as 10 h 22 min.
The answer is 12 h 33 min
